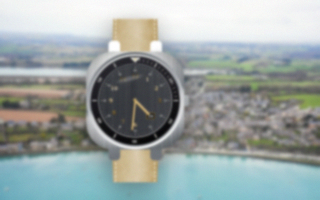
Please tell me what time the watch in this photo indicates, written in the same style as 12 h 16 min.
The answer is 4 h 31 min
